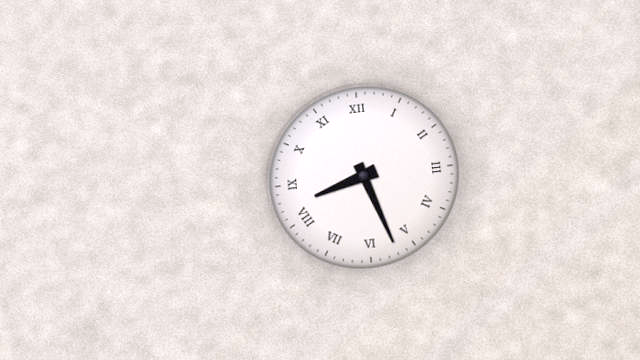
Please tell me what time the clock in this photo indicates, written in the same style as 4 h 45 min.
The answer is 8 h 27 min
